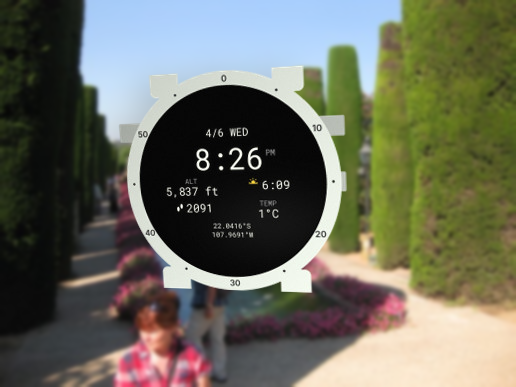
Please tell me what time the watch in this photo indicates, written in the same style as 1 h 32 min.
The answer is 8 h 26 min
